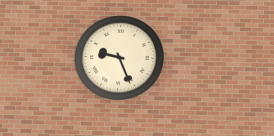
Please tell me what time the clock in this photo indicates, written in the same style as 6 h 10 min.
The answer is 9 h 26 min
